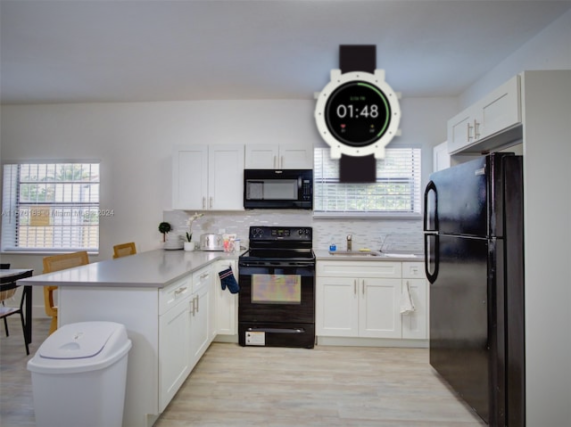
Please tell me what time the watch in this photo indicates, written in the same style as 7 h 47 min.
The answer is 1 h 48 min
